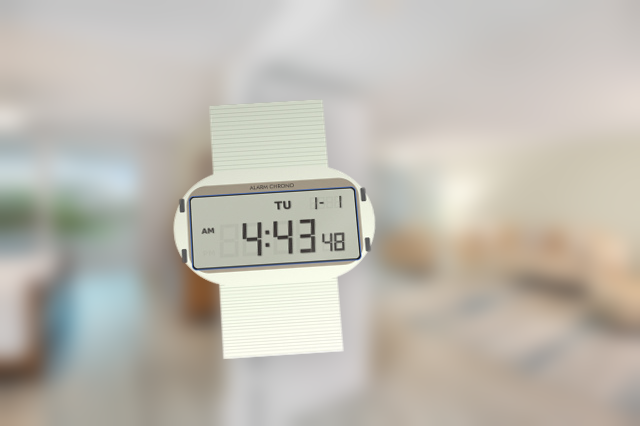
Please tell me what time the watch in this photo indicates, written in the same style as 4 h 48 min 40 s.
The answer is 4 h 43 min 48 s
